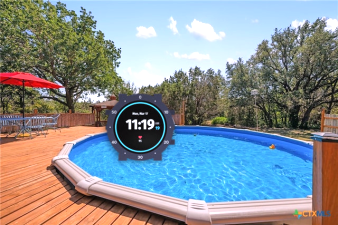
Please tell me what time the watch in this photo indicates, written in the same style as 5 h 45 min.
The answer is 11 h 19 min
